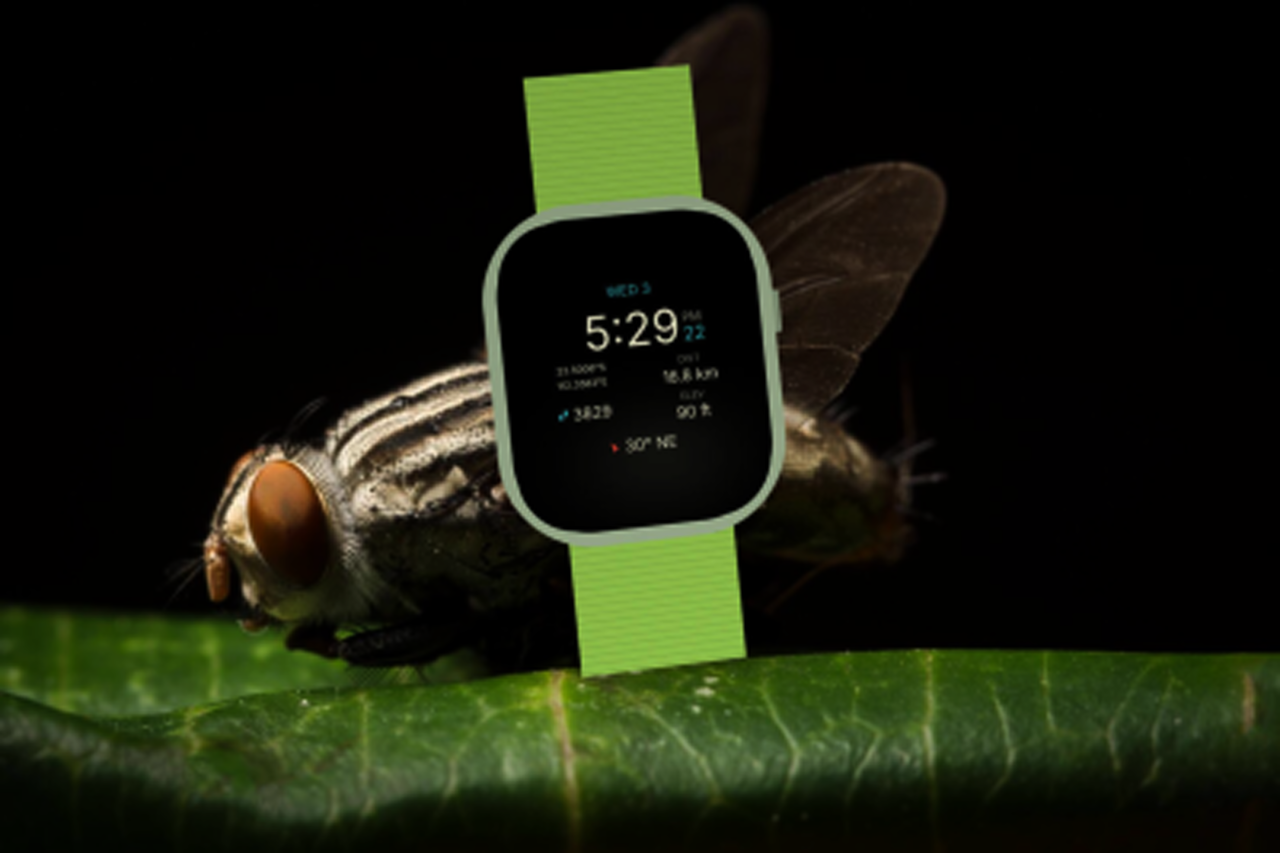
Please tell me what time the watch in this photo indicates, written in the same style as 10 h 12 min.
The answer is 5 h 29 min
